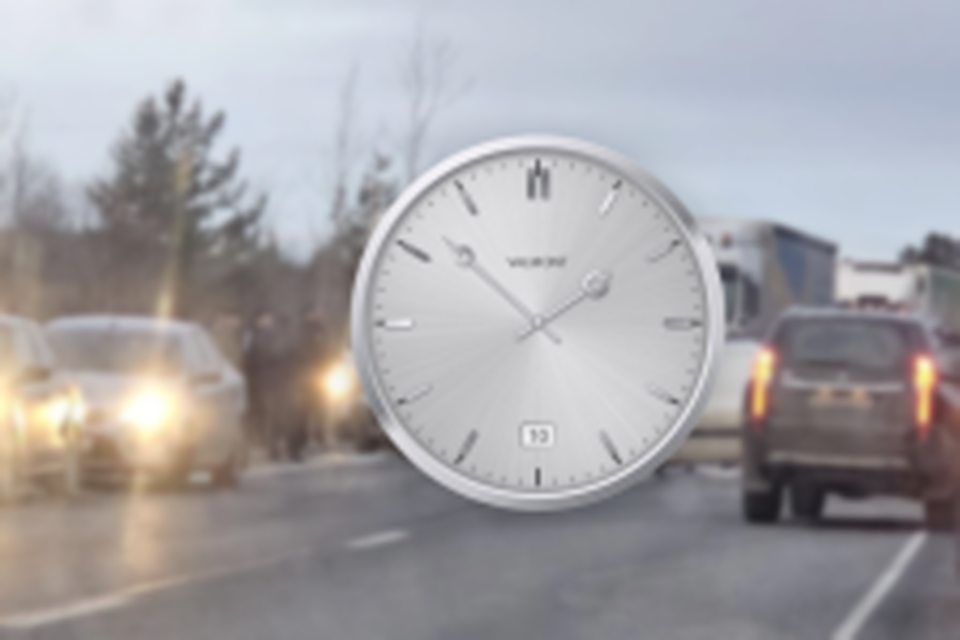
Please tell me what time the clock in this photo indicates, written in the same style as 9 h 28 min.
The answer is 1 h 52 min
